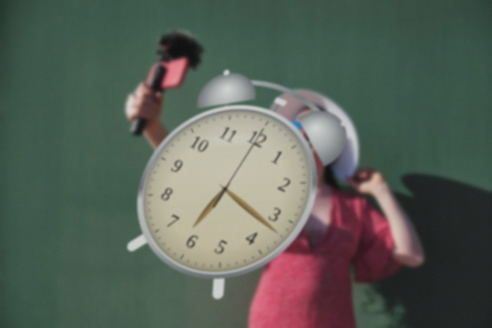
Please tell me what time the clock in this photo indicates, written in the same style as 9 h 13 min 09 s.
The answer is 6 h 17 min 00 s
